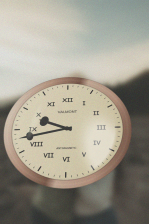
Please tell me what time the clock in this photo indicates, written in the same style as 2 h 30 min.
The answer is 9 h 43 min
